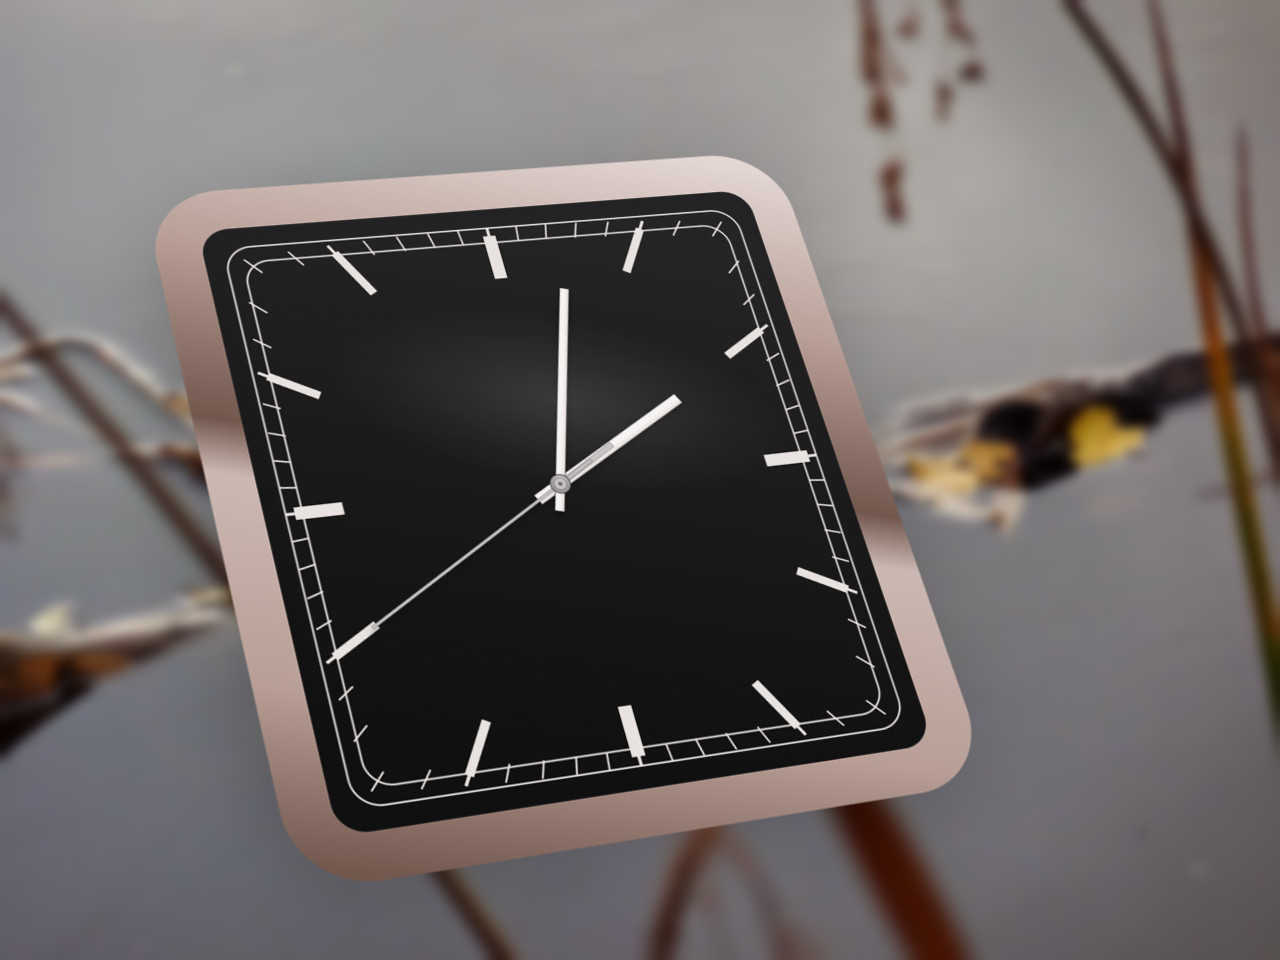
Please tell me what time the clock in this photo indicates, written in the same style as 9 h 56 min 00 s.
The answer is 2 h 02 min 40 s
